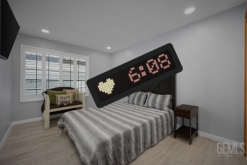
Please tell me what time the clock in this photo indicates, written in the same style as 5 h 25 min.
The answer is 6 h 08 min
